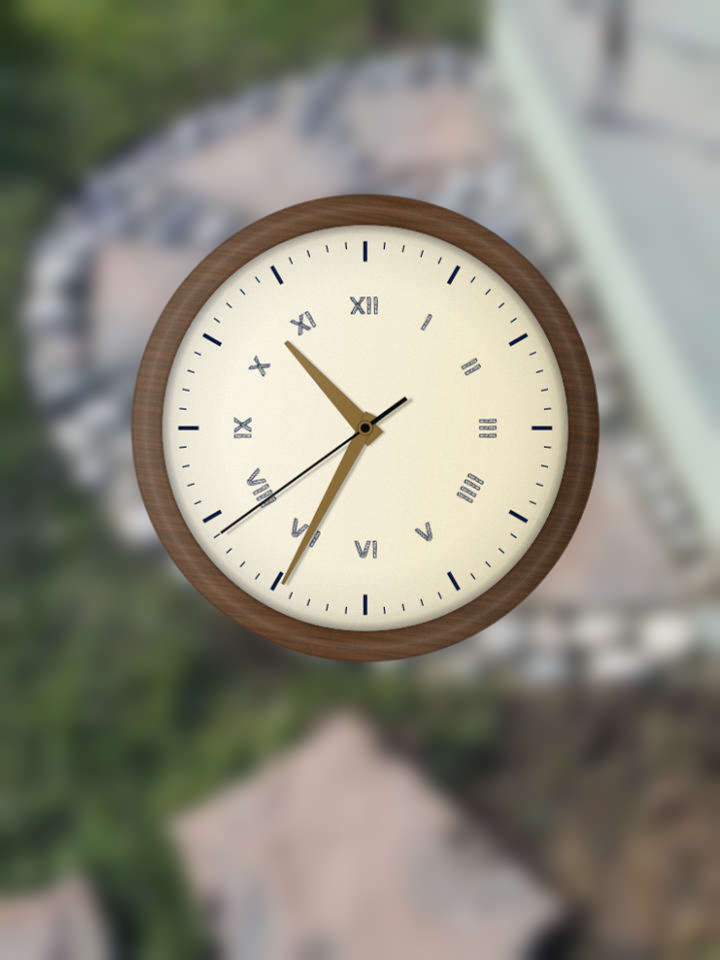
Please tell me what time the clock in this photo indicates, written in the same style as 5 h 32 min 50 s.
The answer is 10 h 34 min 39 s
